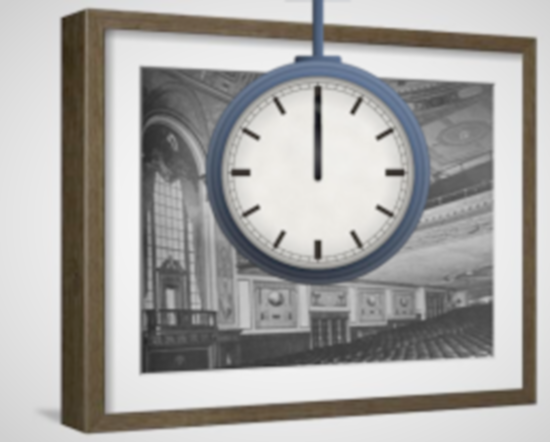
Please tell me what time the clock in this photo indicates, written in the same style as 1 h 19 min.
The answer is 12 h 00 min
